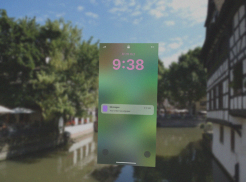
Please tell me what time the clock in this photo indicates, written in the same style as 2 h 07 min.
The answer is 9 h 38 min
